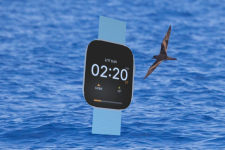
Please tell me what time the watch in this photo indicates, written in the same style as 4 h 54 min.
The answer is 2 h 20 min
